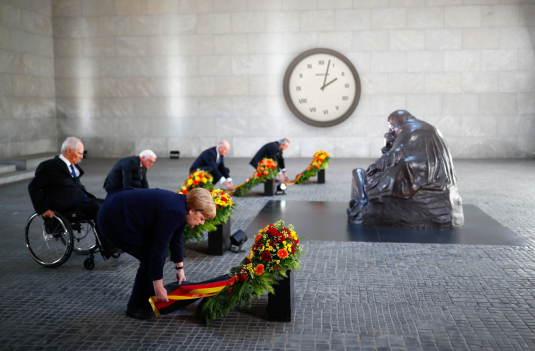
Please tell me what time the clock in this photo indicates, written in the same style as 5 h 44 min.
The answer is 2 h 03 min
